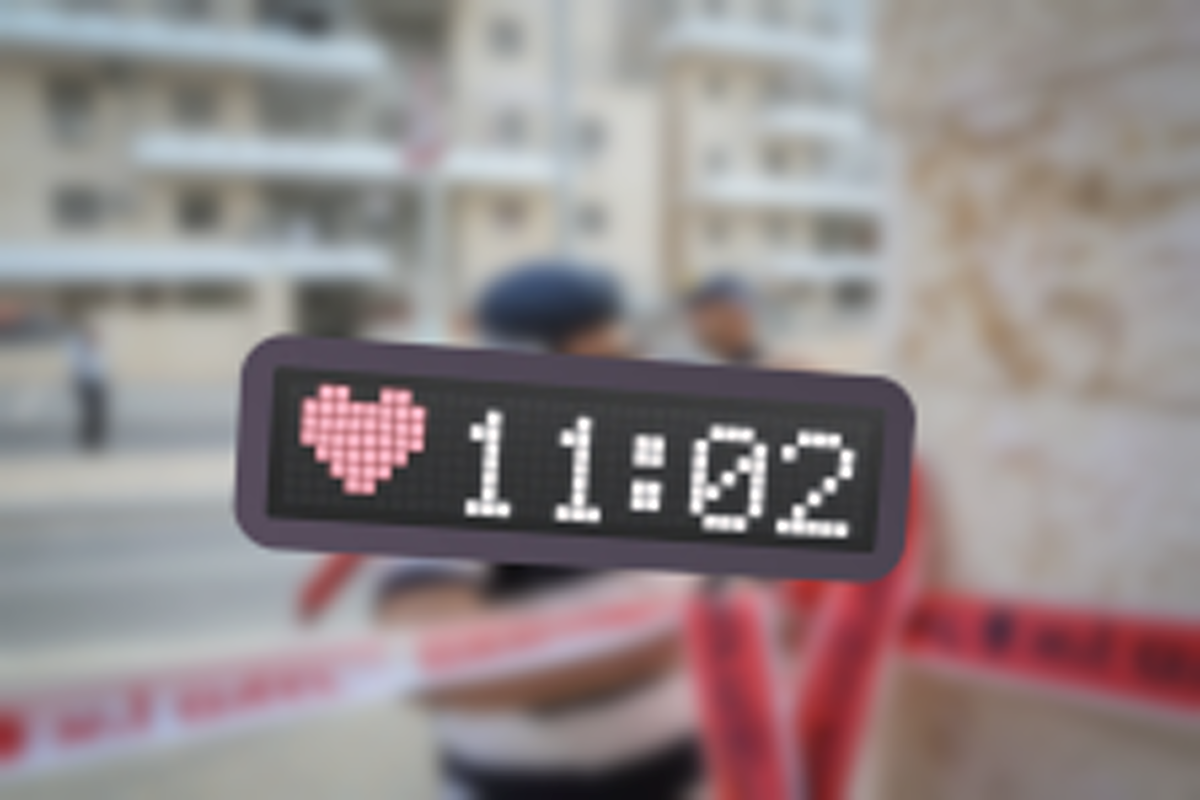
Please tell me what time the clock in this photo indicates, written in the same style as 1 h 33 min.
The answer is 11 h 02 min
